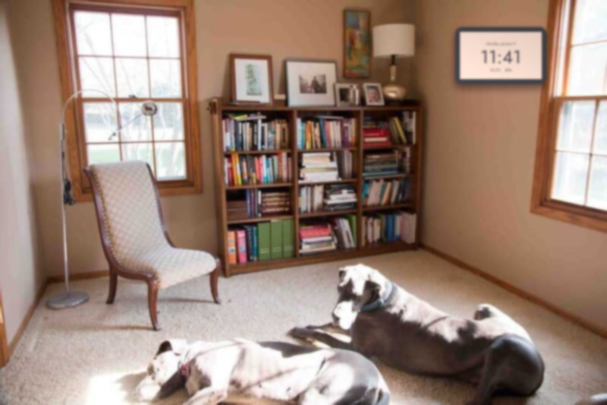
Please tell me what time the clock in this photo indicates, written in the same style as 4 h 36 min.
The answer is 11 h 41 min
